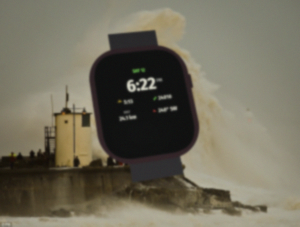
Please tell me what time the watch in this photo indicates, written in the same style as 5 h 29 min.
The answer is 6 h 22 min
